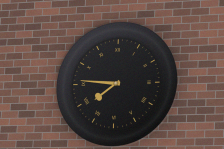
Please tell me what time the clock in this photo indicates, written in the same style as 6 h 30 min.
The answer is 7 h 46 min
